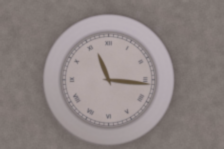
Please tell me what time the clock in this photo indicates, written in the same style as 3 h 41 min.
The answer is 11 h 16 min
